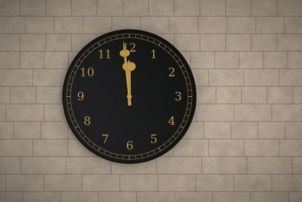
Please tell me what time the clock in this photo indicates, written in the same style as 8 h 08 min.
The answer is 11 h 59 min
